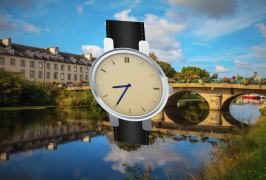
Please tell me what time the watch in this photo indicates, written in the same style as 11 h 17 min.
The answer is 8 h 35 min
